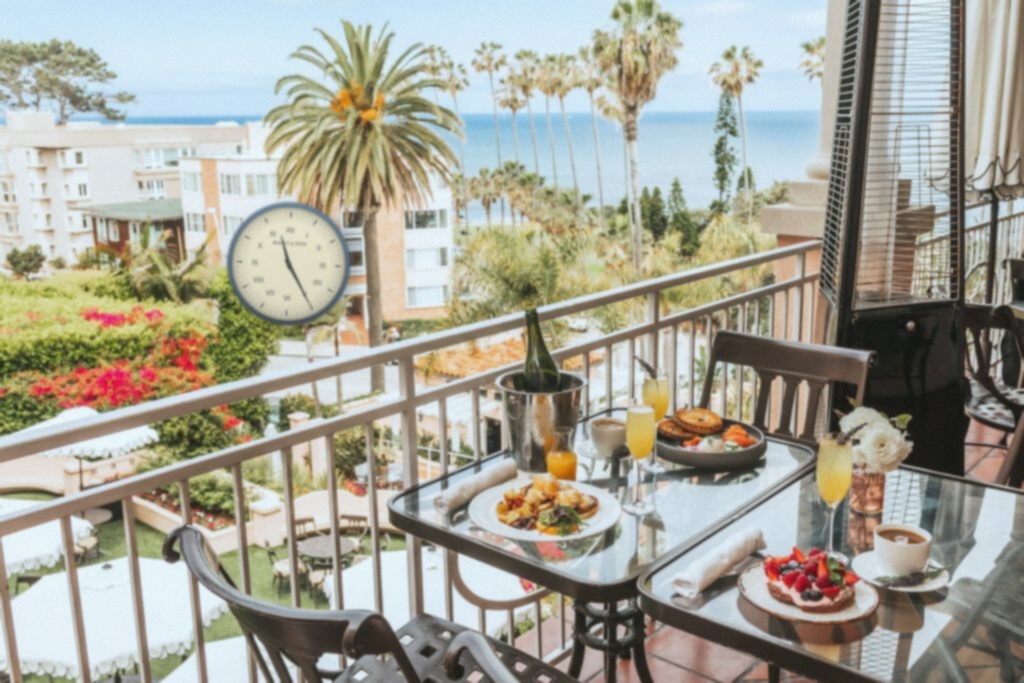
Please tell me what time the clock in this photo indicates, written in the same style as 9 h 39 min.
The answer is 11 h 25 min
